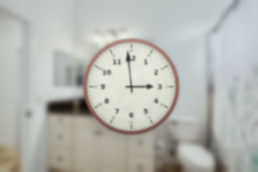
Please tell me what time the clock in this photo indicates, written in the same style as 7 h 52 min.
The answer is 2 h 59 min
